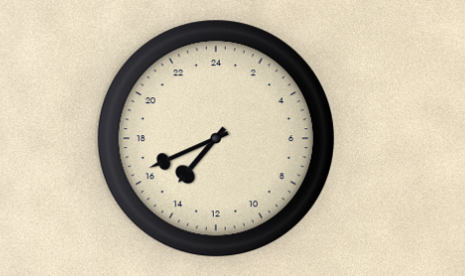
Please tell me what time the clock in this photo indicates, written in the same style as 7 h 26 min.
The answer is 14 h 41 min
